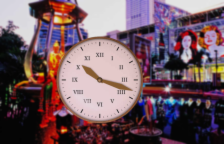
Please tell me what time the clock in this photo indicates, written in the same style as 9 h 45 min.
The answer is 10 h 18 min
